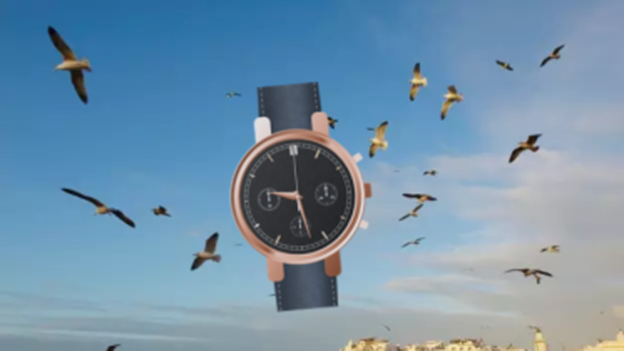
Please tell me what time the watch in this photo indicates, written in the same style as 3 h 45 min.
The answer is 9 h 28 min
